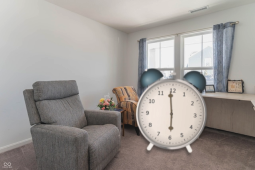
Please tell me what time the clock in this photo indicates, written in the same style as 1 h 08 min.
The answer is 5 h 59 min
